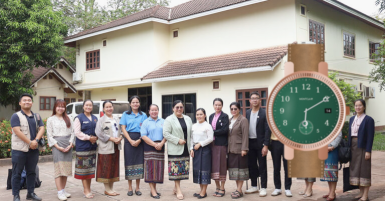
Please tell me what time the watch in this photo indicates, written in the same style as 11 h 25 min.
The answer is 6 h 10 min
